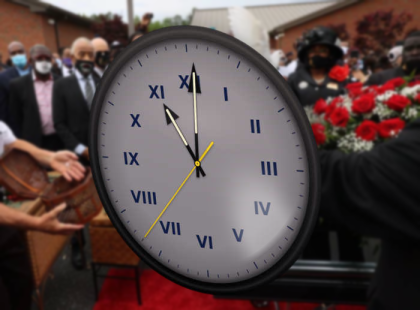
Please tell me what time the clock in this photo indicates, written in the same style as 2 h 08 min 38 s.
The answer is 11 h 00 min 37 s
